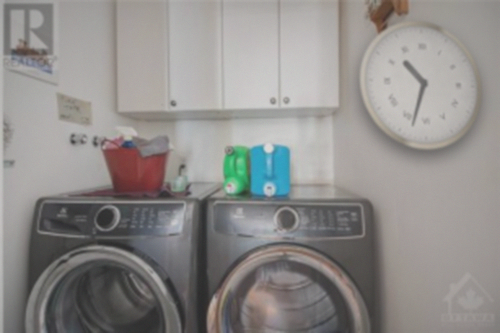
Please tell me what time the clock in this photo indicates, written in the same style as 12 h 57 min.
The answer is 10 h 33 min
